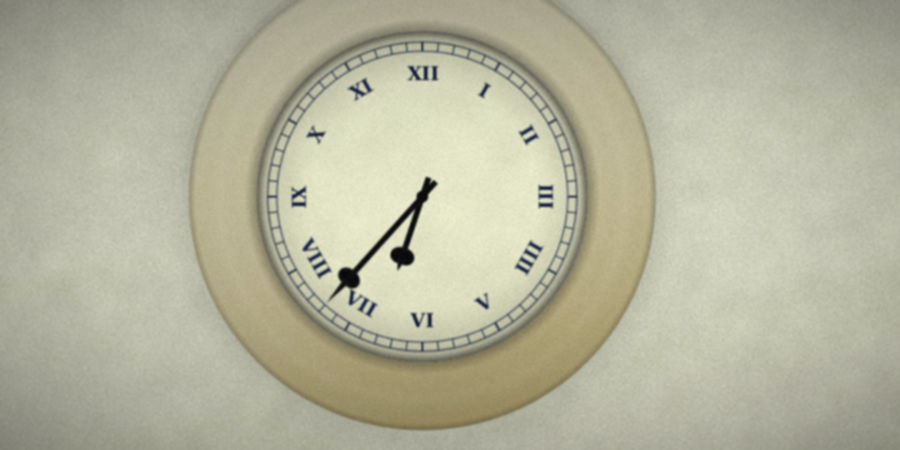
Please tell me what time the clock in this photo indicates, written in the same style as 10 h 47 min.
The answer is 6 h 37 min
